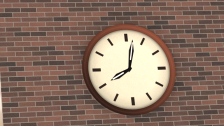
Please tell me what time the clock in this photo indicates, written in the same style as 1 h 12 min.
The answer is 8 h 02 min
